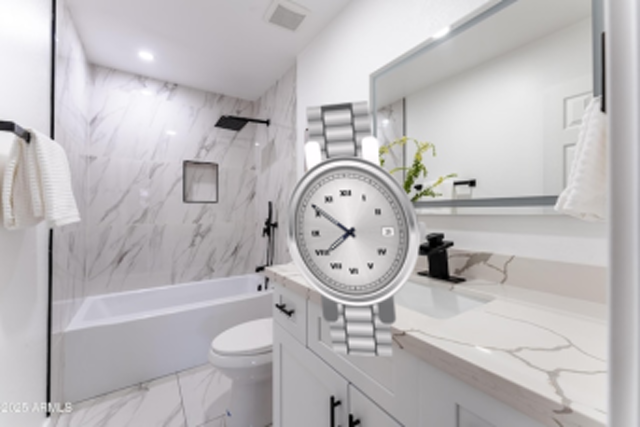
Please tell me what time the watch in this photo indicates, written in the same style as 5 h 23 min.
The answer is 7 h 51 min
